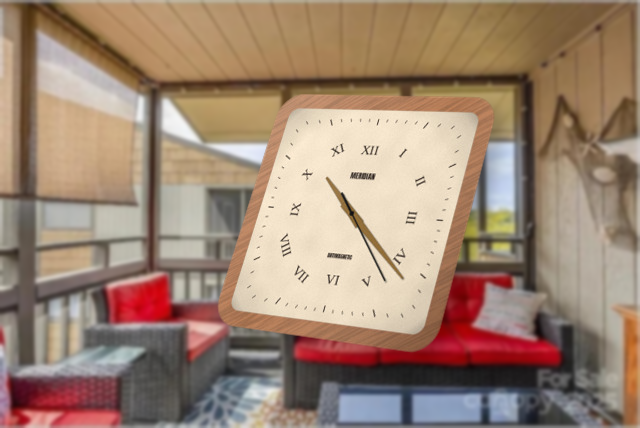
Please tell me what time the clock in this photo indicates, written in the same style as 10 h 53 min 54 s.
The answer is 10 h 21 min 23 s
